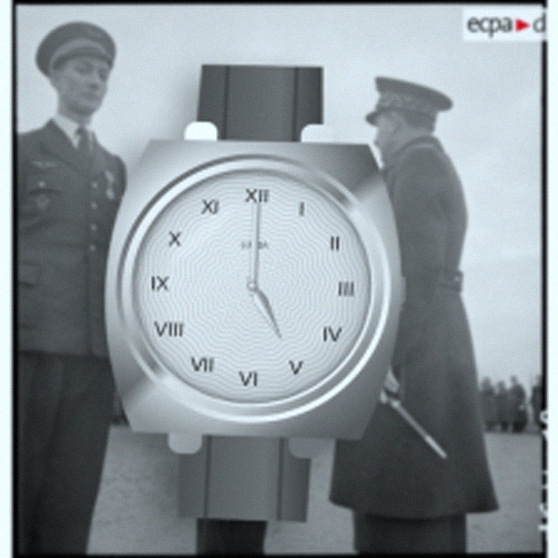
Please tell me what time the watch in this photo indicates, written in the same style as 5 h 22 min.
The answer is 5 h 00 min
